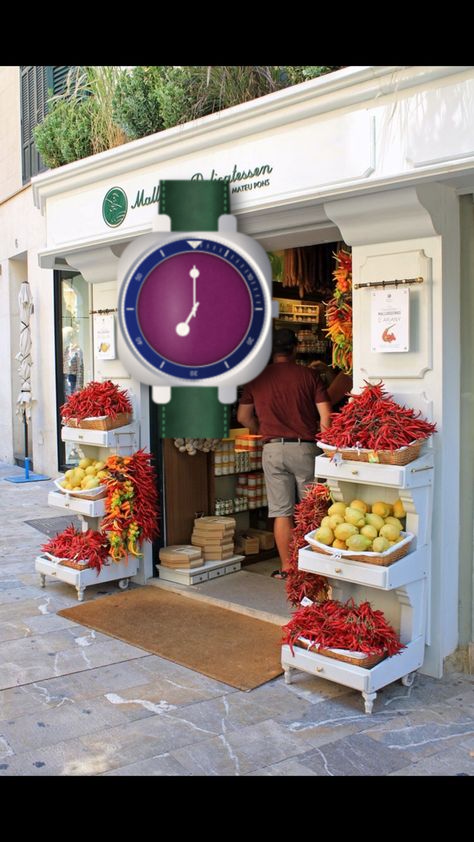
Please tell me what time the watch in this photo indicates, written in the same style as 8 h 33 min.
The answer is 7 h 00 min
